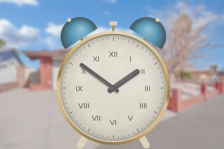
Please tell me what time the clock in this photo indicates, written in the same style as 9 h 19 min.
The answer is 1 h 51 min
